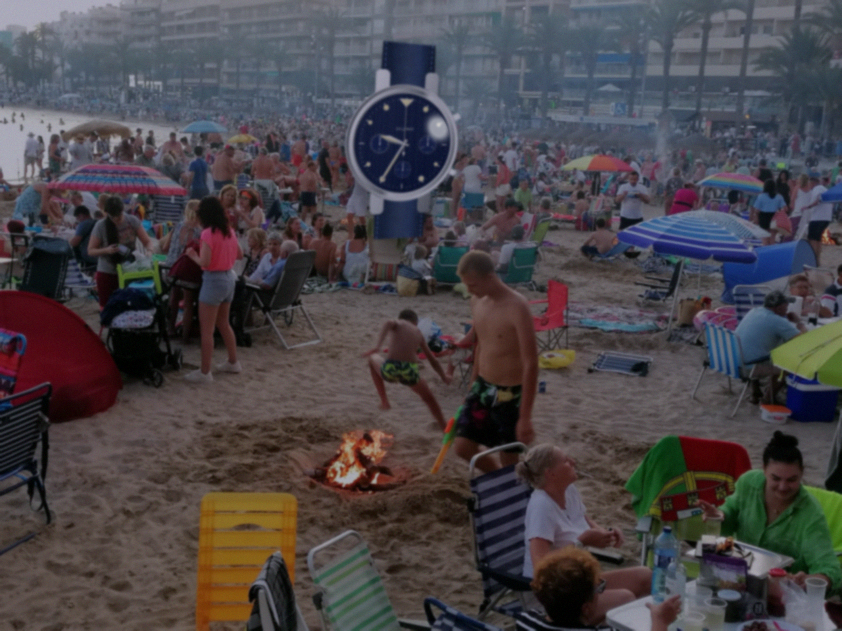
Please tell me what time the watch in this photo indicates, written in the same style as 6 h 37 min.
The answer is 9 h 35 min
